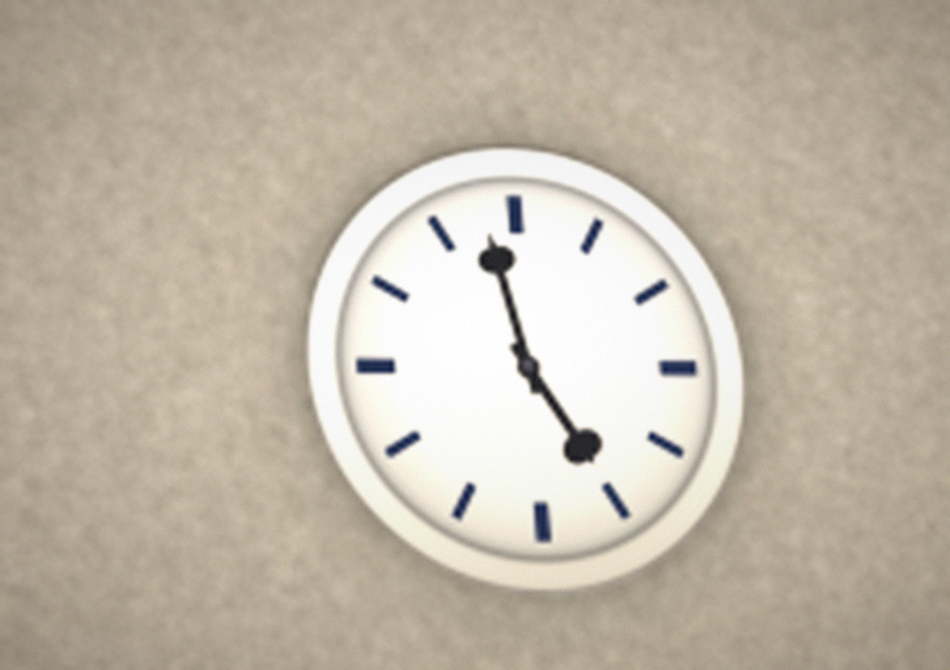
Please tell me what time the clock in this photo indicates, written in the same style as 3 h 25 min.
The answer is 4 h 58 min
